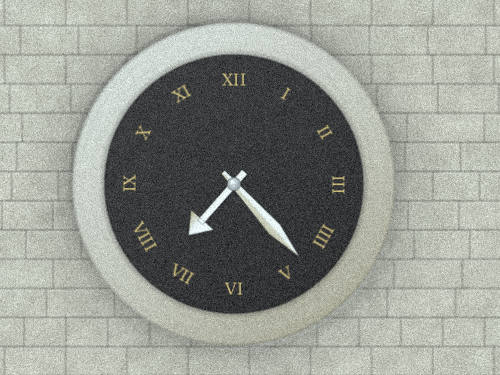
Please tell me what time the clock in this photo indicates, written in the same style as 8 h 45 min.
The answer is 7 h 23 min
